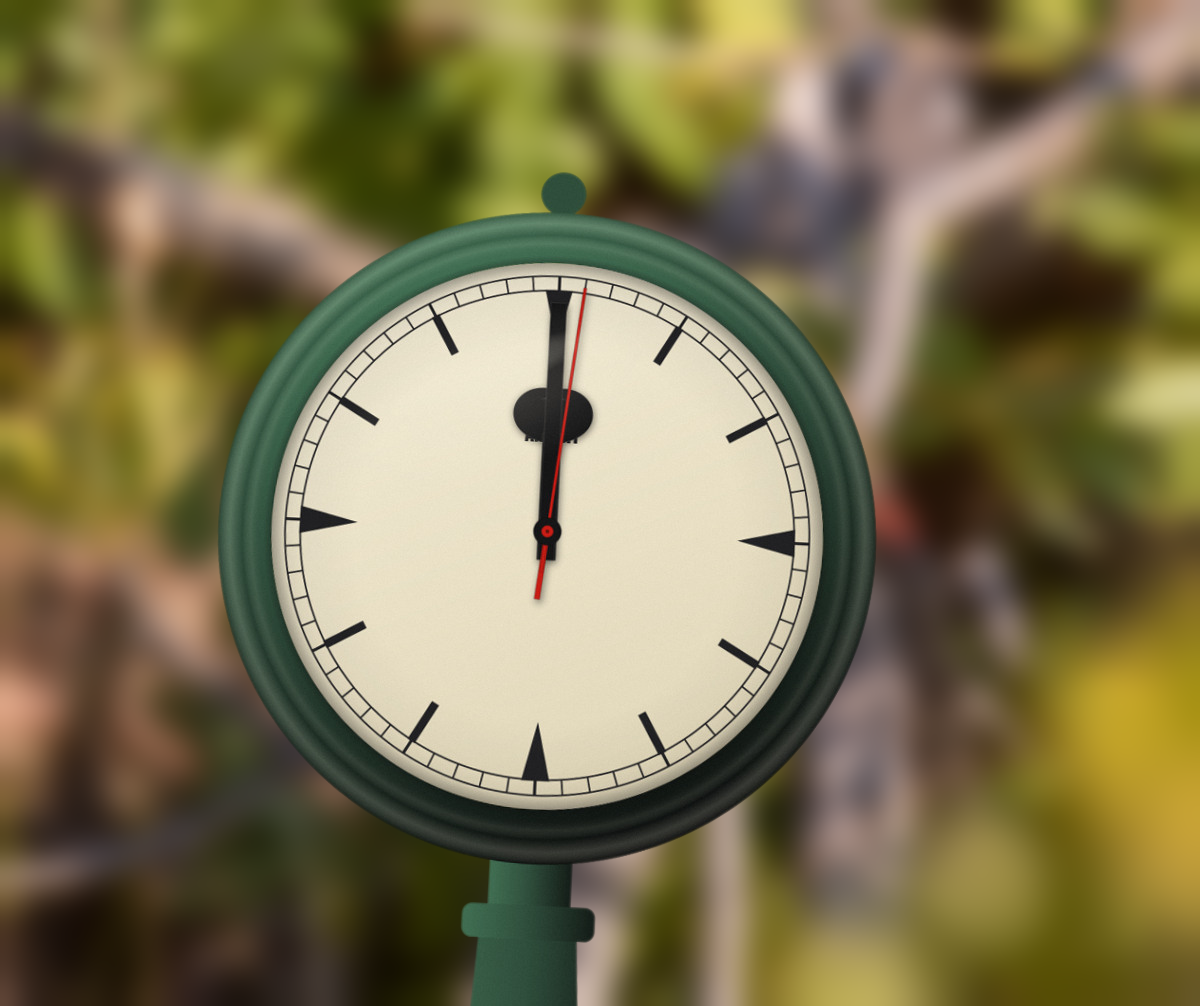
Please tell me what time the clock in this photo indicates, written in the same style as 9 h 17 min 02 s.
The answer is 12 h 00 min 01 s
